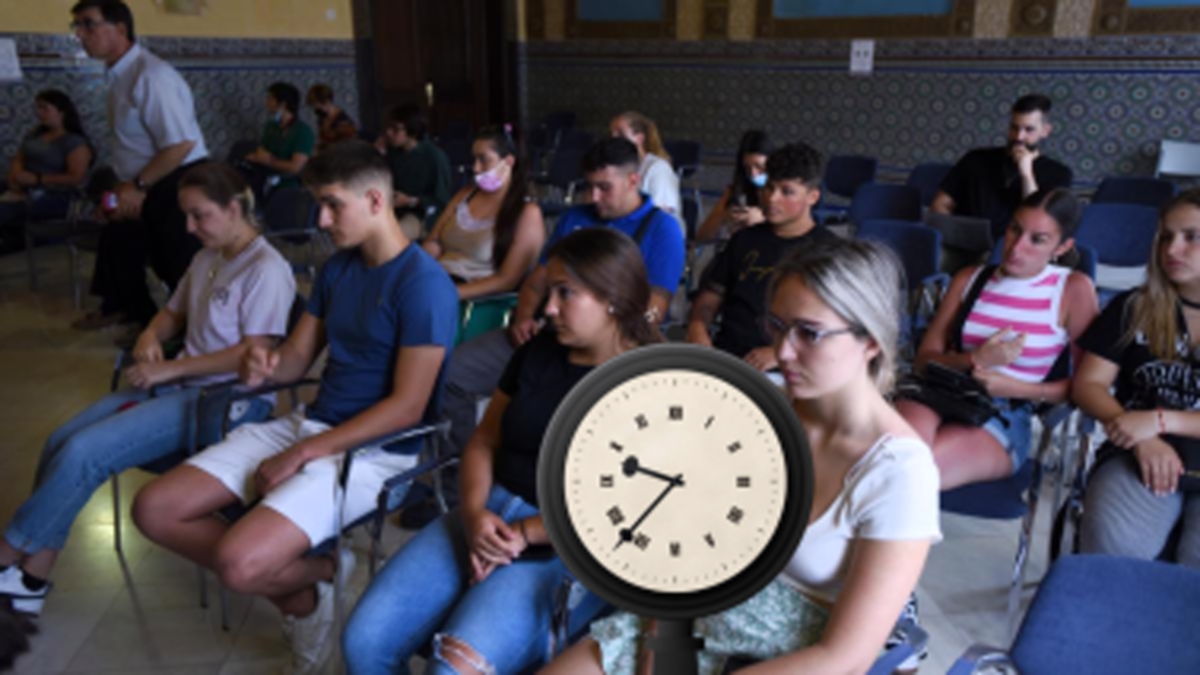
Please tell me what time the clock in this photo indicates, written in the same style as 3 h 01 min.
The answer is 9 h 37 min
